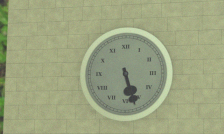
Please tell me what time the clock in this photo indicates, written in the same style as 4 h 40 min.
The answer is 5 h 27 min
